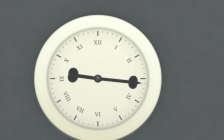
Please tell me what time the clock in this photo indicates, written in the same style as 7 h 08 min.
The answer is 9 h 16 min
